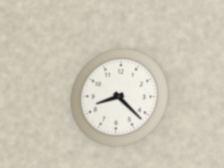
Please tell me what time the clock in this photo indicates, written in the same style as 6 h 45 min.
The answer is 8 h 22 min
